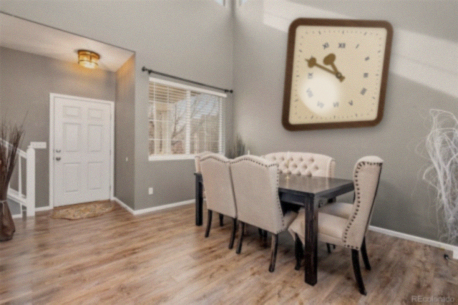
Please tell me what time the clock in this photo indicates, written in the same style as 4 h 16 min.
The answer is 10 h 49 min
